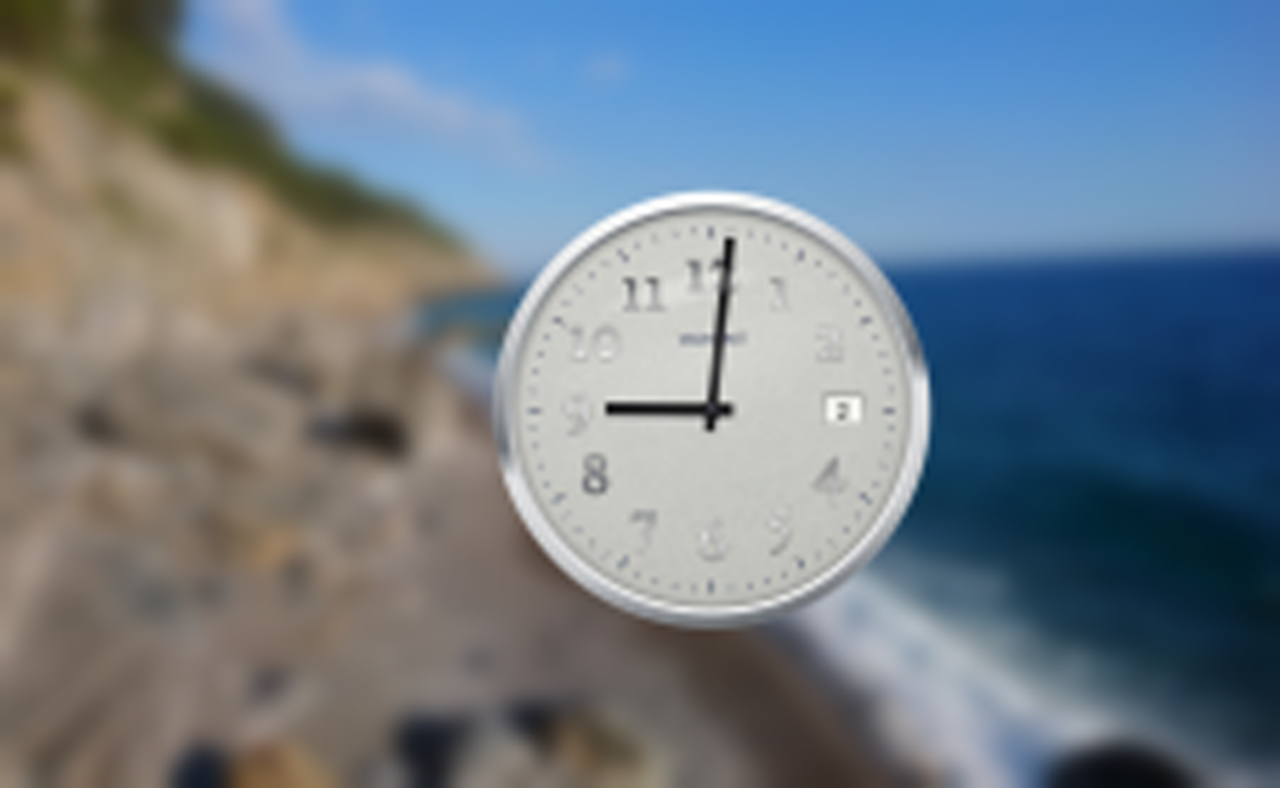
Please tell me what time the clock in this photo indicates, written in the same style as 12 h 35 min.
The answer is 9 h 01 min
